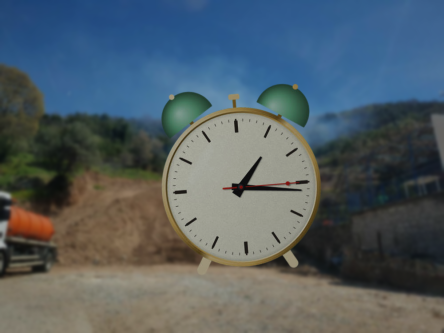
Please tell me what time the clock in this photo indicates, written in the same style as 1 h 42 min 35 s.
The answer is 1 h 16 min 15 s
